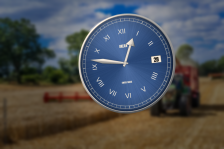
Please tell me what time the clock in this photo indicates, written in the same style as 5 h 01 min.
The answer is 12 h 47 min
